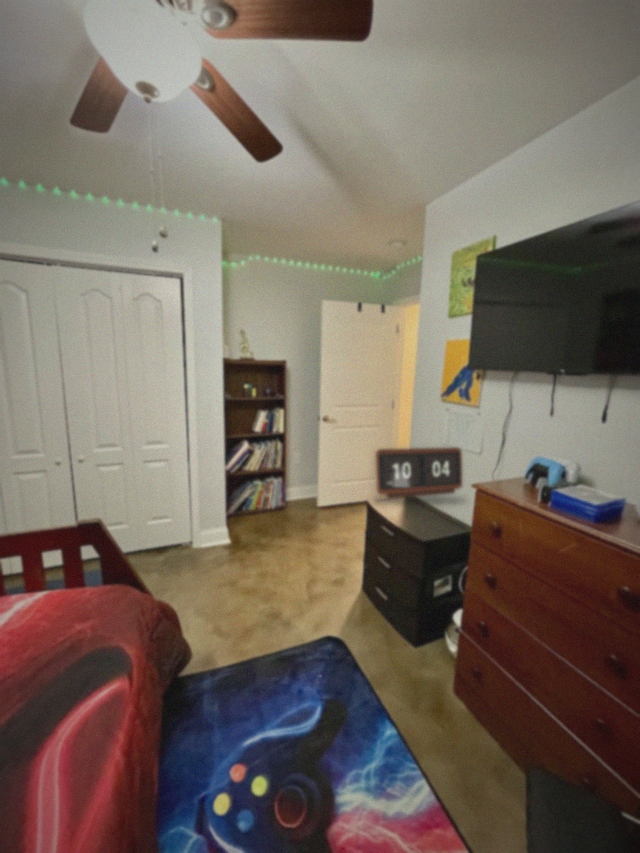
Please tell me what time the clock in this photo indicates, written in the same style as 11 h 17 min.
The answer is 10 h 04 min
